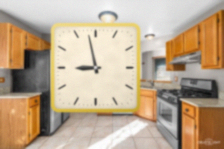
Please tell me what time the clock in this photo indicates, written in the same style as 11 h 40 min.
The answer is 8 h 58 min
